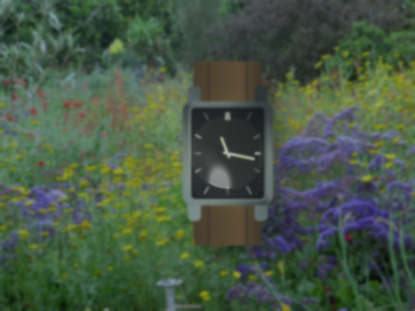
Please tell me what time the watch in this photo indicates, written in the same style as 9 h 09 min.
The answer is 11 h 17 min
